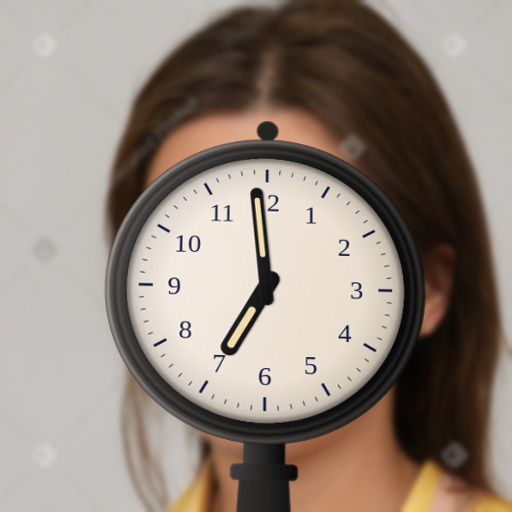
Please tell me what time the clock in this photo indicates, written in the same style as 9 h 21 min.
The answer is 6 h 59 min
